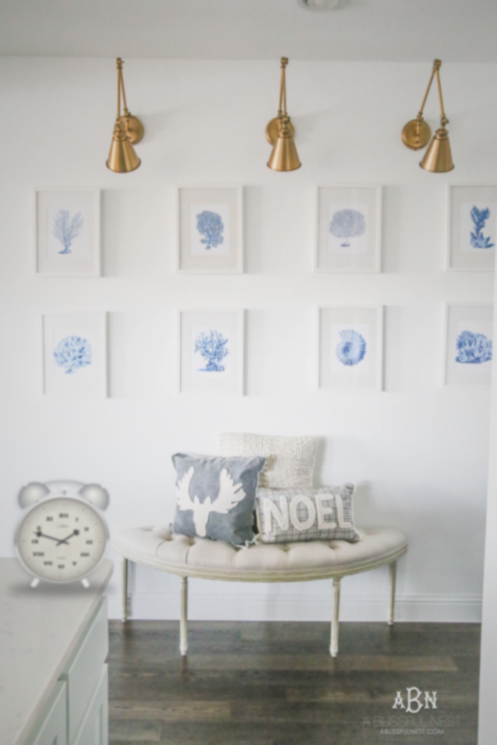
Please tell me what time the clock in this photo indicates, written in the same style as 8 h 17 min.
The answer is 1 h 48 min
